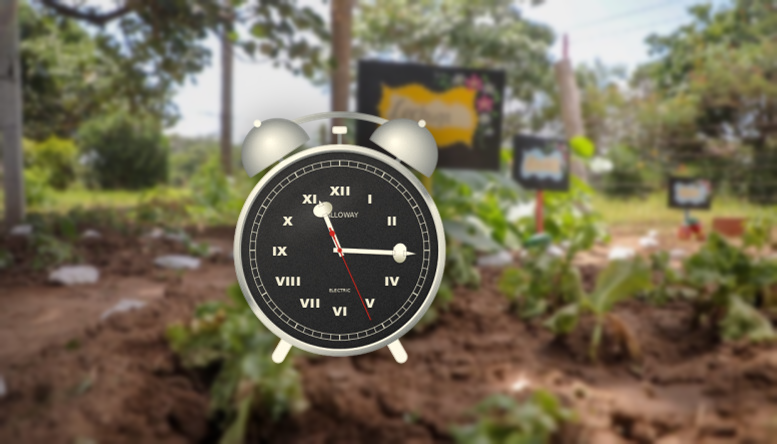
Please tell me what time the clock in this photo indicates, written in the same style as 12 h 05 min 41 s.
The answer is 11 h 15 min 26 s
